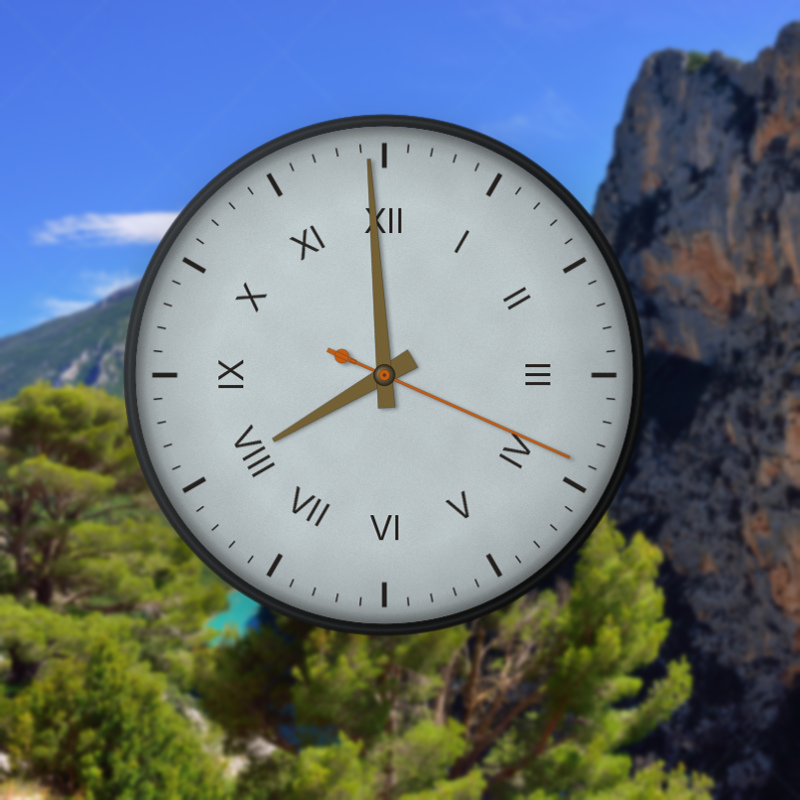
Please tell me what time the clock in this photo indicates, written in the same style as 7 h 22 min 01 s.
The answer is 7 h 59 min 19 s
